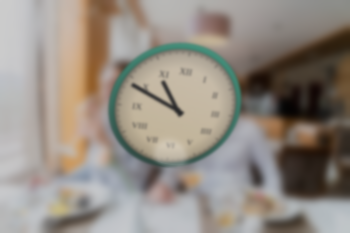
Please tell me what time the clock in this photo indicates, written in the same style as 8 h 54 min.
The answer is 10 h 49 min
